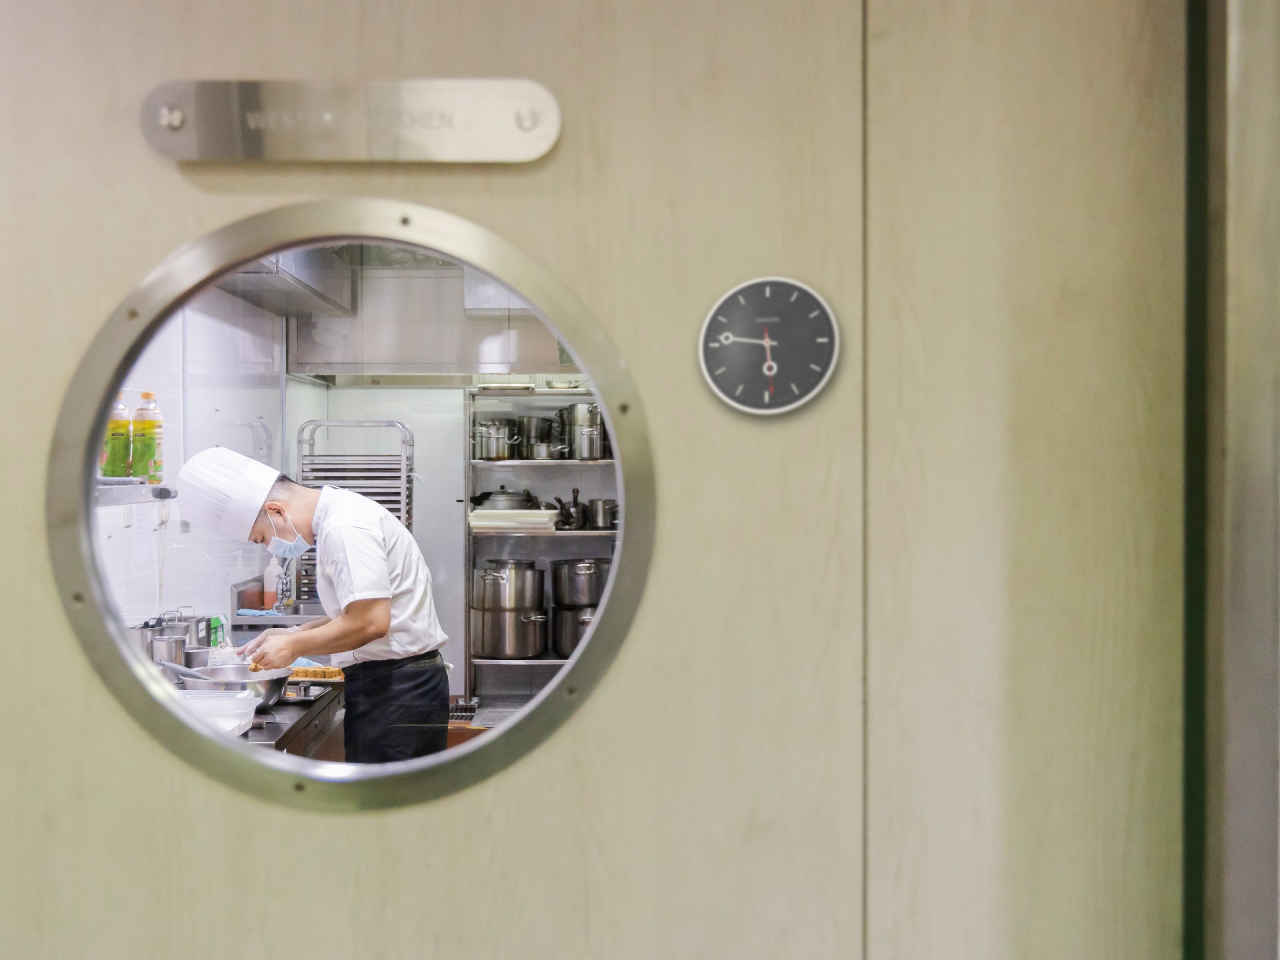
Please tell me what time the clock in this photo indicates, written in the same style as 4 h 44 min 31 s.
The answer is 5 h 46 min 29 s
